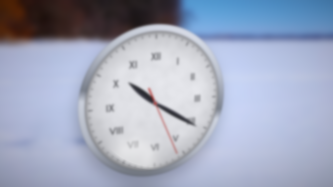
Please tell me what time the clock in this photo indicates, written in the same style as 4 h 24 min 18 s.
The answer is 10 h 20 min 26 s
